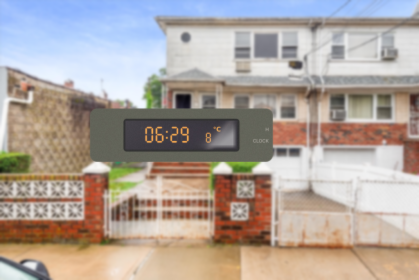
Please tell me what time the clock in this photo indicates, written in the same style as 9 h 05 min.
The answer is 6 h 29 min
